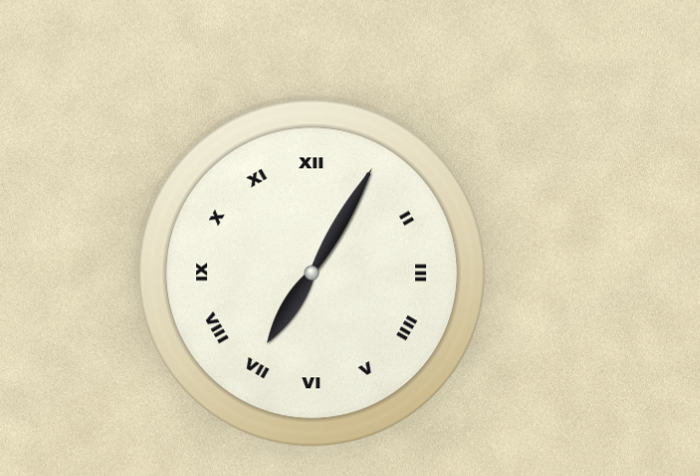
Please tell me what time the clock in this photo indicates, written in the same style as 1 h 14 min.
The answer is 7 h 05 min
